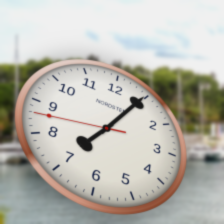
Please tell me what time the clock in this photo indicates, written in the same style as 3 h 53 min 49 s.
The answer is 7 h 04 min 43 s
